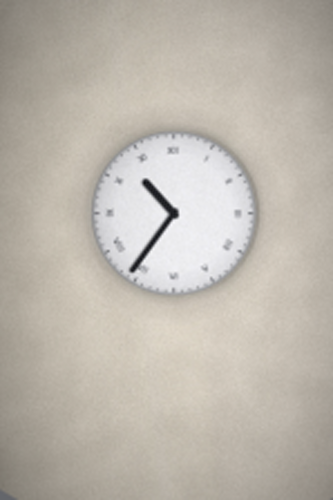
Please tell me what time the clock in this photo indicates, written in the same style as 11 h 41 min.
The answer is 10 h 36 min
